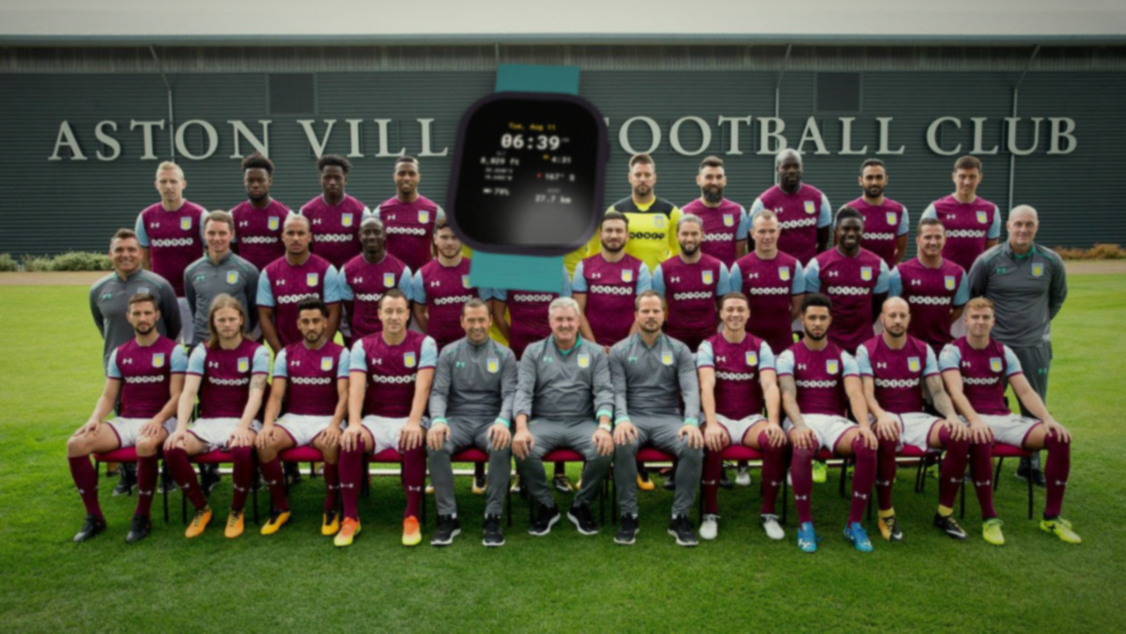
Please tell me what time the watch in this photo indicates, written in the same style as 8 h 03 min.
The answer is 6 h 39 min
